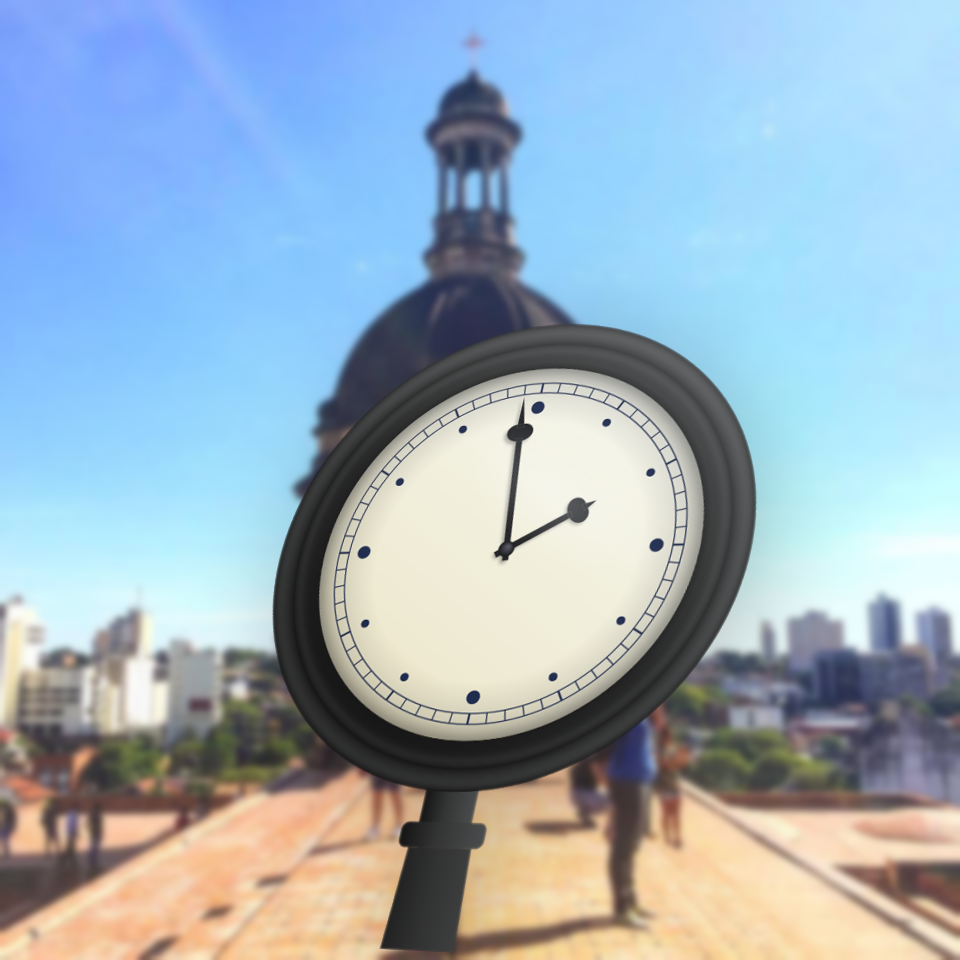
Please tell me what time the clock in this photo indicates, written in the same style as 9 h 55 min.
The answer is 1 h 59 min
